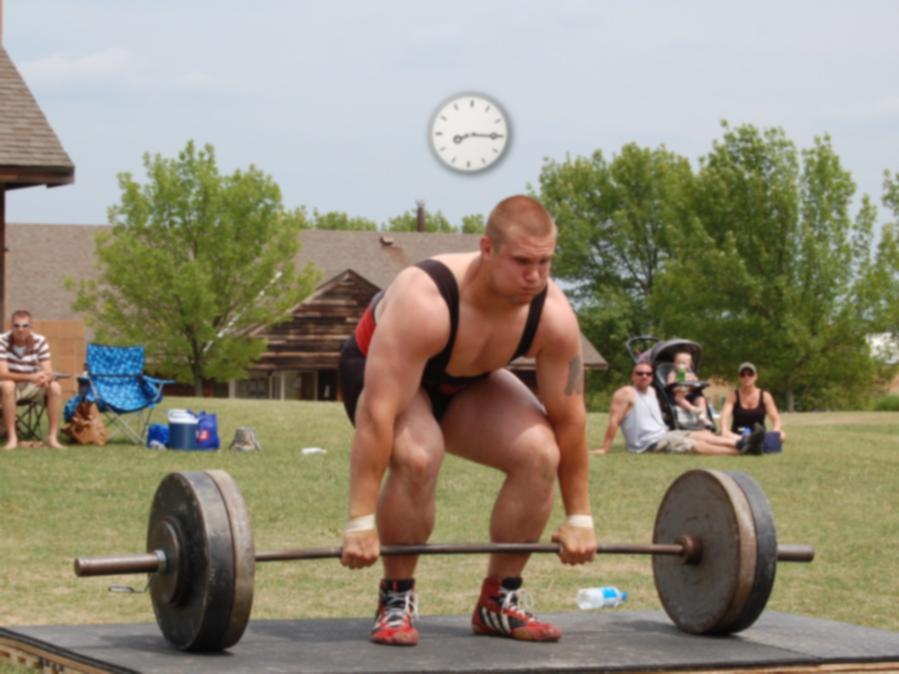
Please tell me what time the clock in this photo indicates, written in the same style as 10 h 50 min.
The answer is 8 h 15 min
